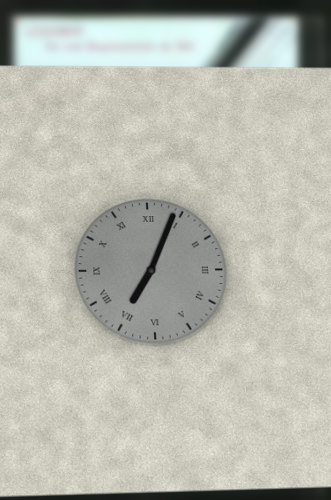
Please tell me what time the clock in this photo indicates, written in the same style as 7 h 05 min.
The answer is 7 h 04 min
